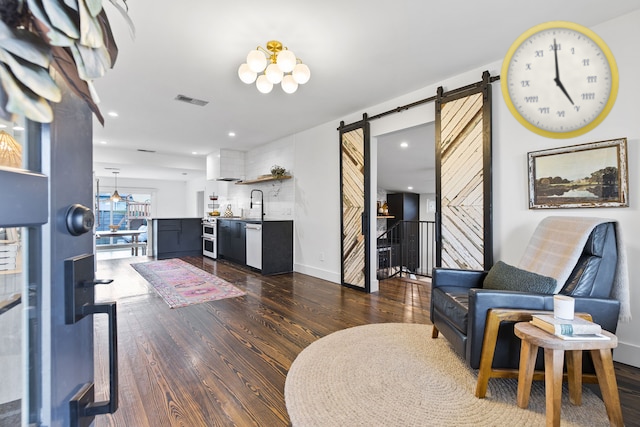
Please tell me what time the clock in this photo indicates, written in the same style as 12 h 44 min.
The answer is 5 h 00 min
